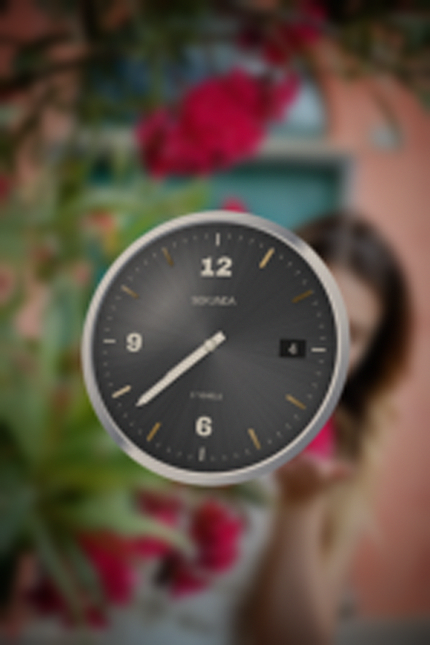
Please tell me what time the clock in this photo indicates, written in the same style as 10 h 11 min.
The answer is 7 h 38 min
